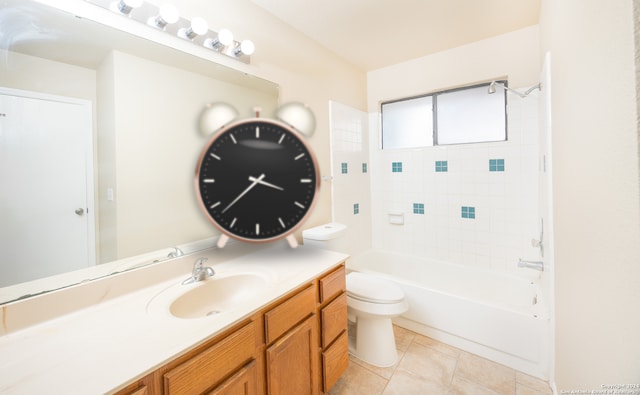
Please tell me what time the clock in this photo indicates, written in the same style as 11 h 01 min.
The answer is 3 h 38 min
